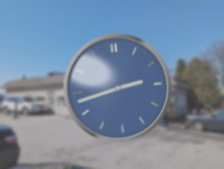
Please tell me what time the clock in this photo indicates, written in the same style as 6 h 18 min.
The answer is 2 h 43 min
